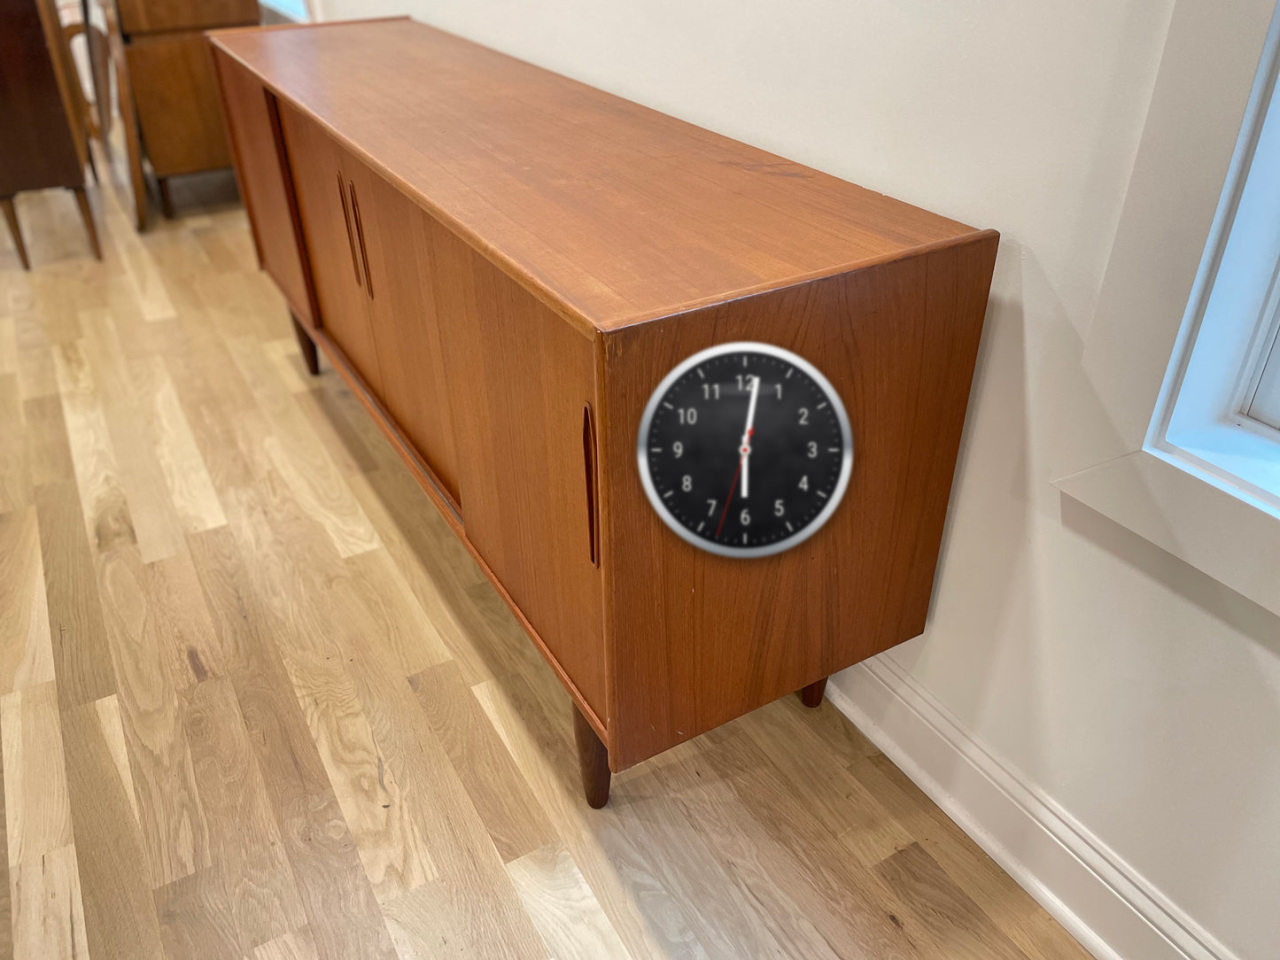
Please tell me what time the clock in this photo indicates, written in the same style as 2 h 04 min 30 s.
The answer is 6 h 01 min 33 s
